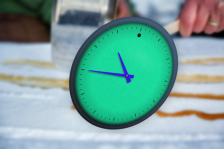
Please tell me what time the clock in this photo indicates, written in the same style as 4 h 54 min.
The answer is 10 h 45 min
